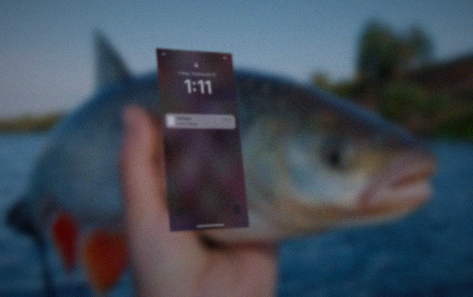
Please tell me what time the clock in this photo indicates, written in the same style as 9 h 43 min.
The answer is 1 h 11 min
